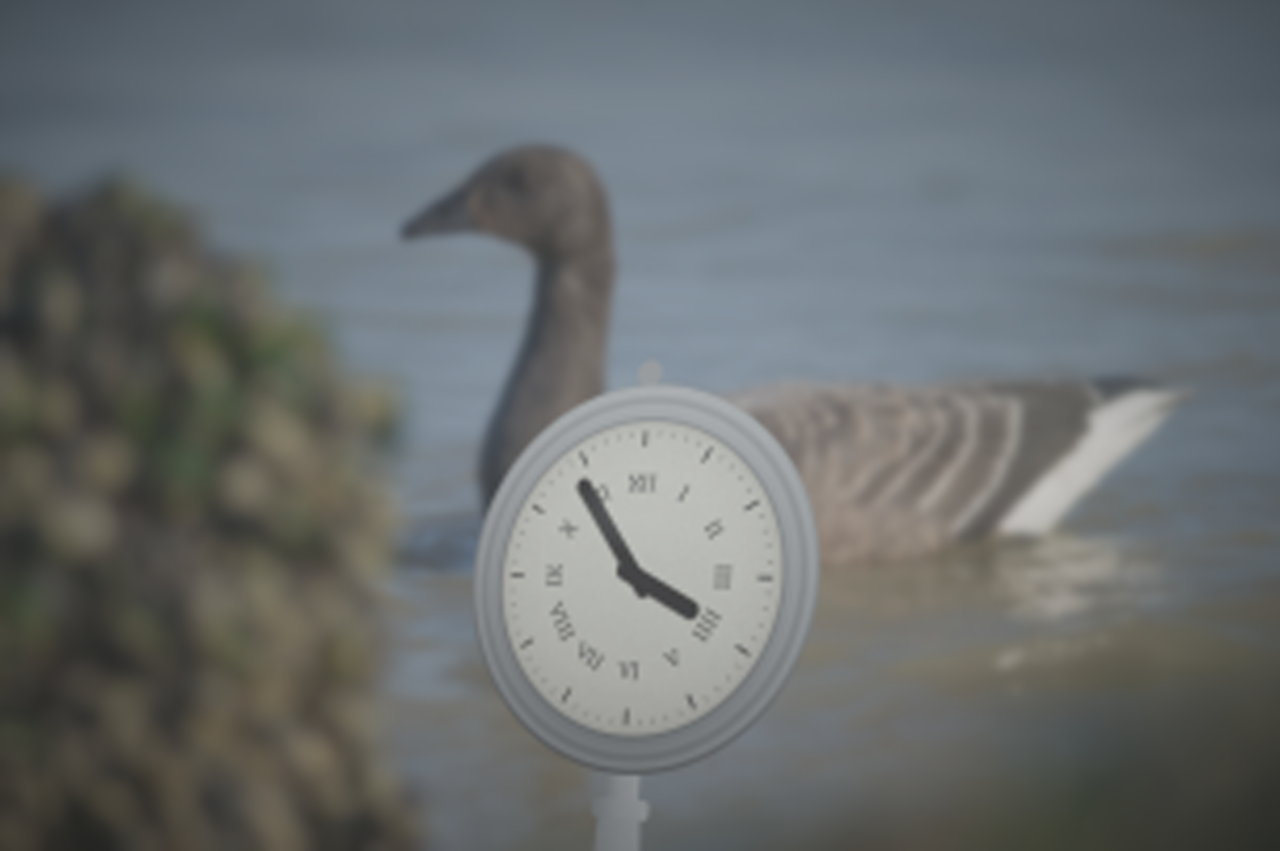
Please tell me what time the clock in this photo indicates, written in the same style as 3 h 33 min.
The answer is 3 h 54 min
